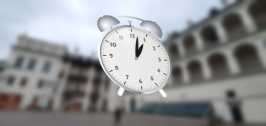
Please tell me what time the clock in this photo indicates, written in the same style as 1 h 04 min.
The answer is 1 h 02 min
